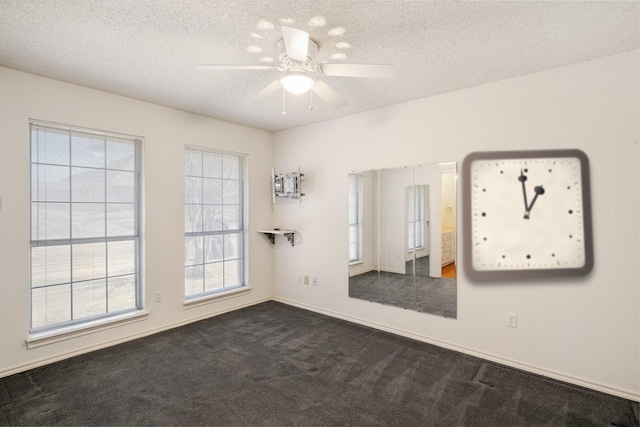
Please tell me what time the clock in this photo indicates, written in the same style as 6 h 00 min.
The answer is 12 h 59 min
